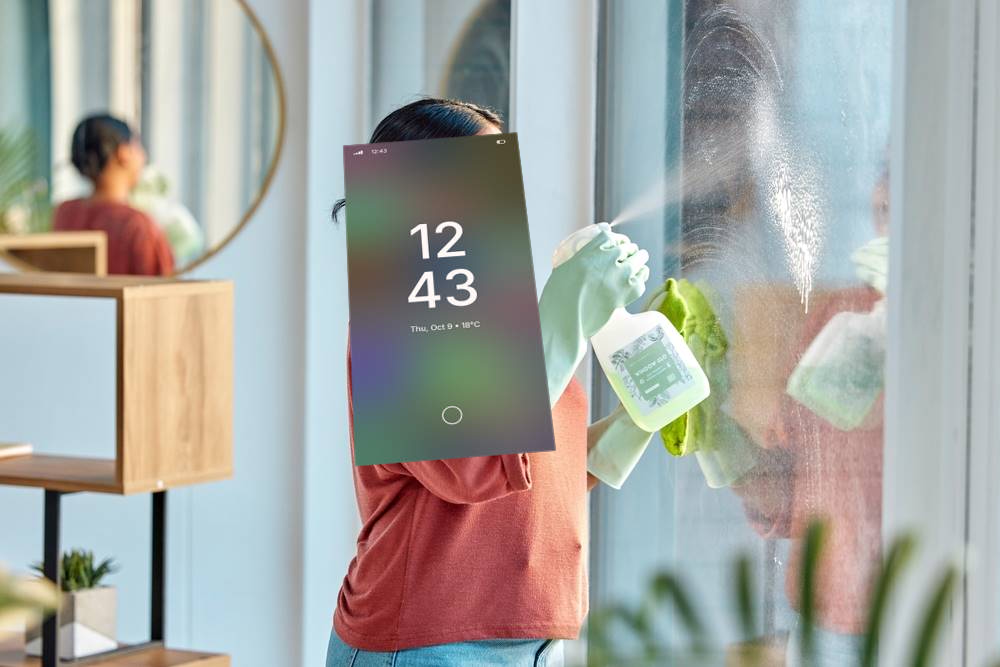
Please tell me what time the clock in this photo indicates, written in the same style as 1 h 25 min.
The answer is 12 h 43 min
